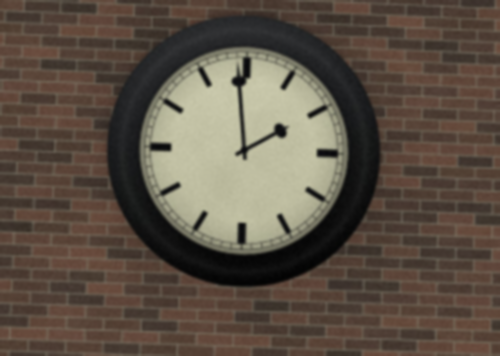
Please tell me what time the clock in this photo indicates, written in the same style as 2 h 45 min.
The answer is 1 h 59 min
